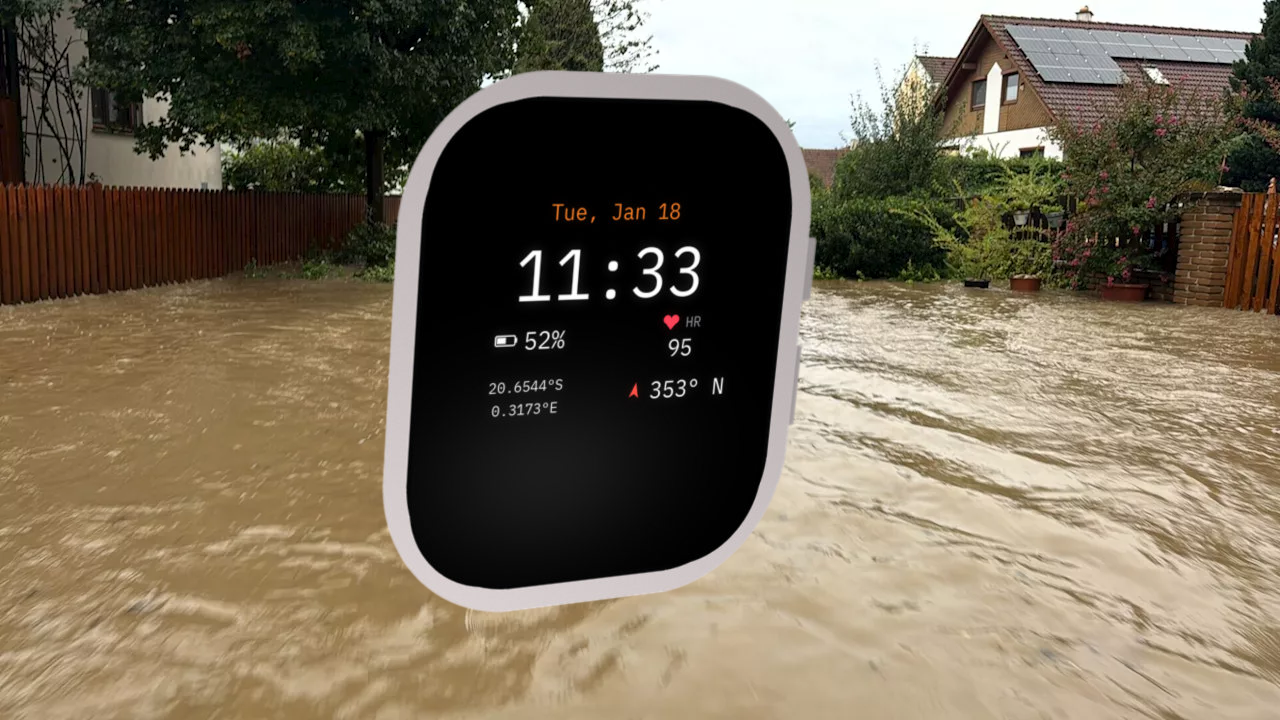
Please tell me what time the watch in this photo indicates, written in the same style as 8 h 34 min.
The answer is 11 h 33 min
